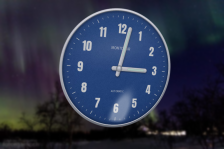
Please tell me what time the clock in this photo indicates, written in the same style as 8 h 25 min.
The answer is 3 h 02 min
